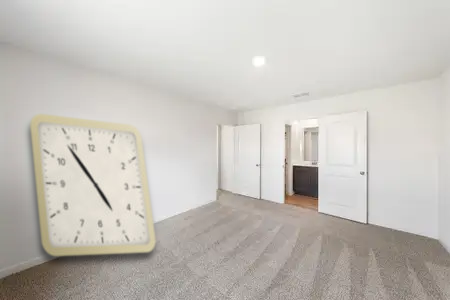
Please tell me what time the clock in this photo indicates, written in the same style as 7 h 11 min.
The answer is 4 h 54 min
